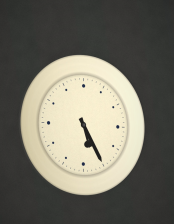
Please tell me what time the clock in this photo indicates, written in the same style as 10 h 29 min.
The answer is 5 h 25 min
